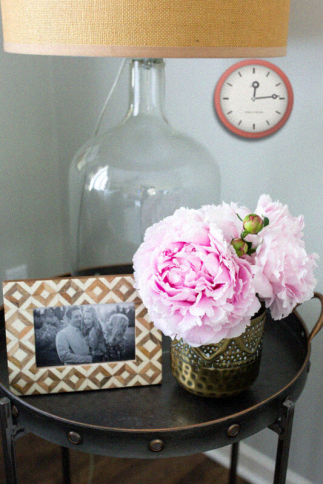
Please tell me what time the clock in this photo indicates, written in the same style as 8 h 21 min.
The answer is 12 h 14 min
